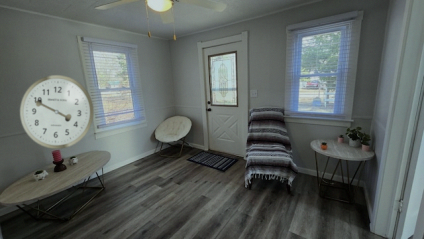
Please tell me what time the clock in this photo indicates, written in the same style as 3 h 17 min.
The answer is 3 h 49 min
